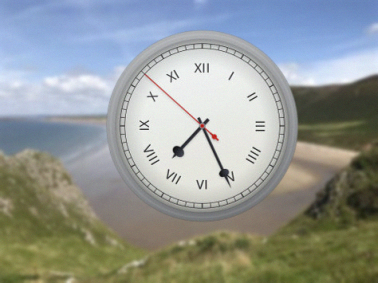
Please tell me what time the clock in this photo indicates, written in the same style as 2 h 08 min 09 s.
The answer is 7 h 25 min 52 s
